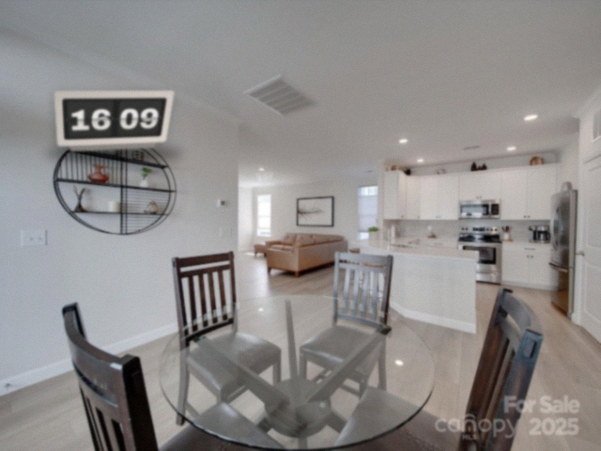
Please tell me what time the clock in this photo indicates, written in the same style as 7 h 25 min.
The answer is 16 h 09 min
